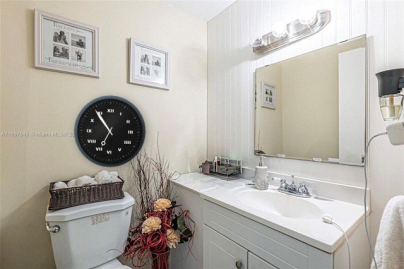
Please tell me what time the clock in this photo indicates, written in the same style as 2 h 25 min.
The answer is 6 h 54 min
